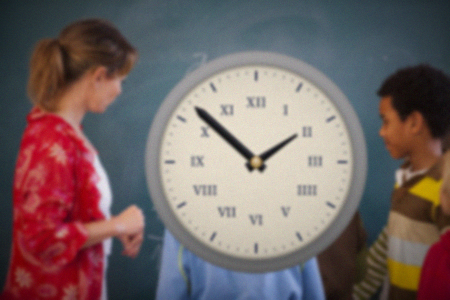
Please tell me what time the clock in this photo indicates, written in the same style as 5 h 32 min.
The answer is 1 h 52 min
